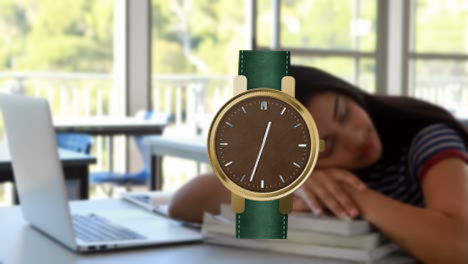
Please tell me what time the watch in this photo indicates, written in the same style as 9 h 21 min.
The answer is 12 h 33 min
